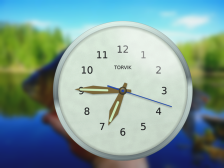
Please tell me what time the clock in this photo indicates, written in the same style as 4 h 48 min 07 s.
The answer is 6 h 45 min 18 s
